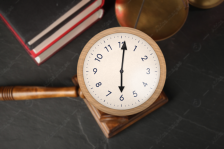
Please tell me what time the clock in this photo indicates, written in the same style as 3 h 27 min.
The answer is 6 h 01 min
